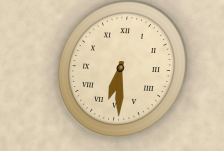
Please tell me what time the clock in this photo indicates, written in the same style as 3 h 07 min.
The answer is 6 h 29 min
